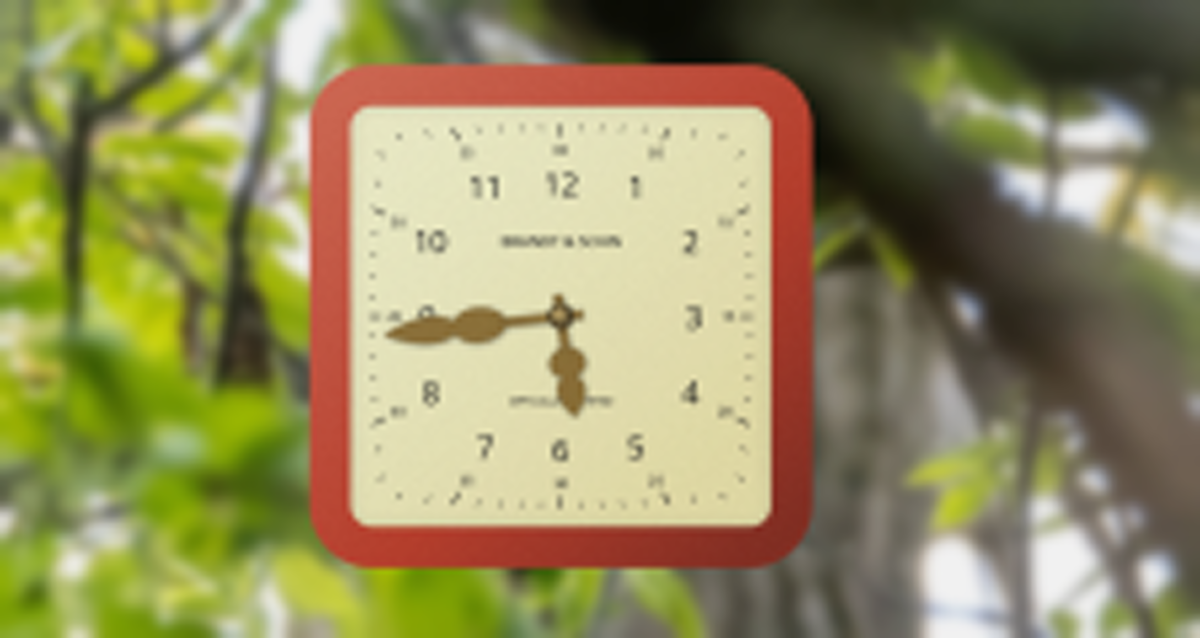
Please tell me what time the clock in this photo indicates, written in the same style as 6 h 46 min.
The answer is 5 h 44 min
